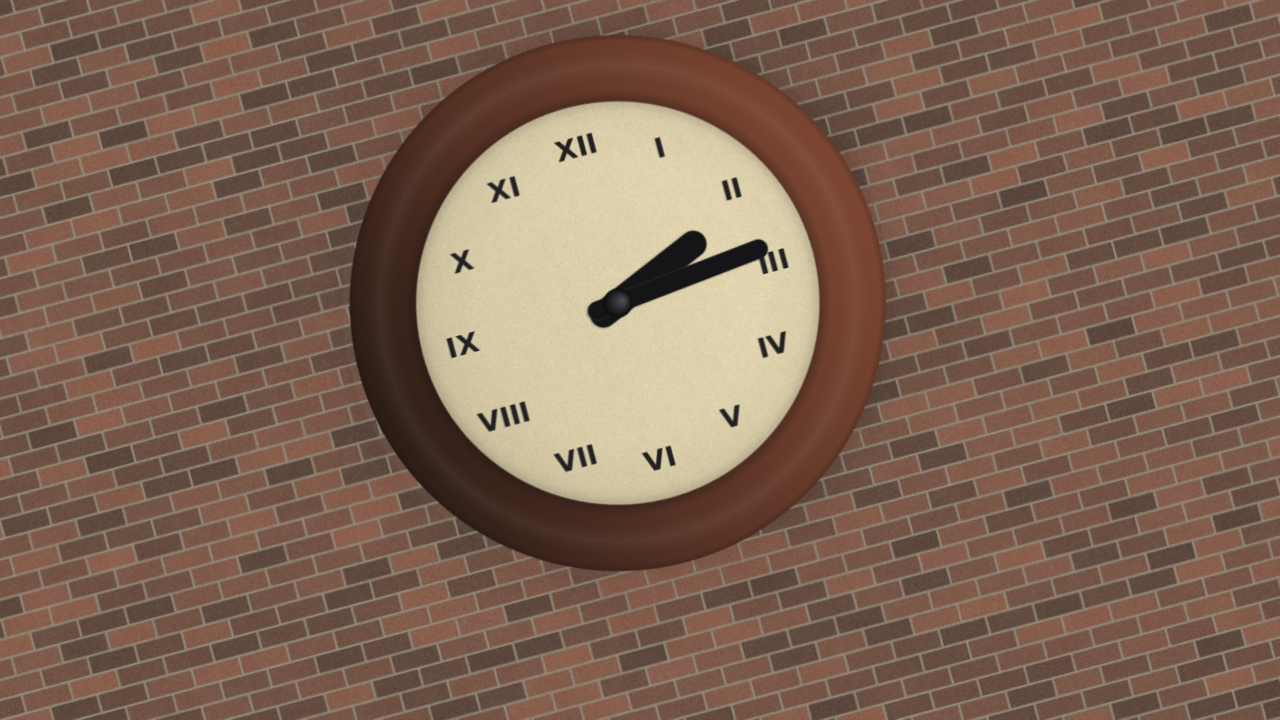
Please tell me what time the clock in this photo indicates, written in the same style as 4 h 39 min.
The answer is 2 h 14 min
